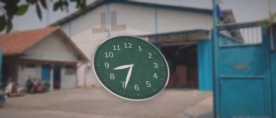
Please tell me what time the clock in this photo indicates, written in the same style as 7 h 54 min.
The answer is 8 h 34 min
